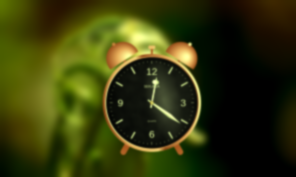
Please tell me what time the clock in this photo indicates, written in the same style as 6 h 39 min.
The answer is 12 h 21 min
